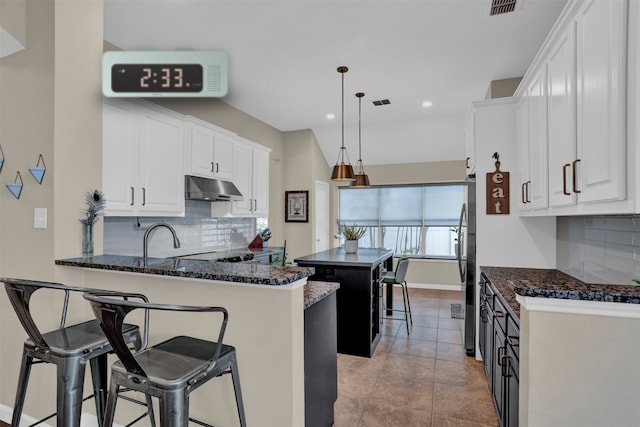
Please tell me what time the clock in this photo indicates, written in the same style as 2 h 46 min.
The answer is 2 h 33 min
